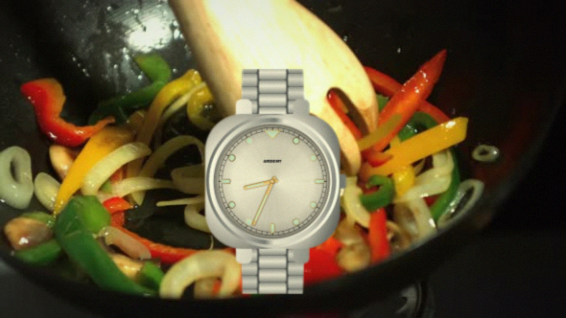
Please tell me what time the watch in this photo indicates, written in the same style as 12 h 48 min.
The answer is 8 h 34 min
